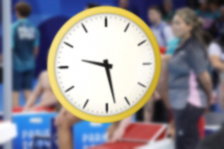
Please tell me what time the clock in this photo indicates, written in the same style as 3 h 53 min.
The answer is 9 h 28 min
